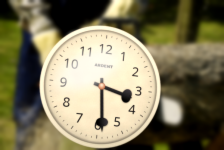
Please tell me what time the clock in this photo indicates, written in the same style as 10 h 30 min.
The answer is 3 h 29 min
